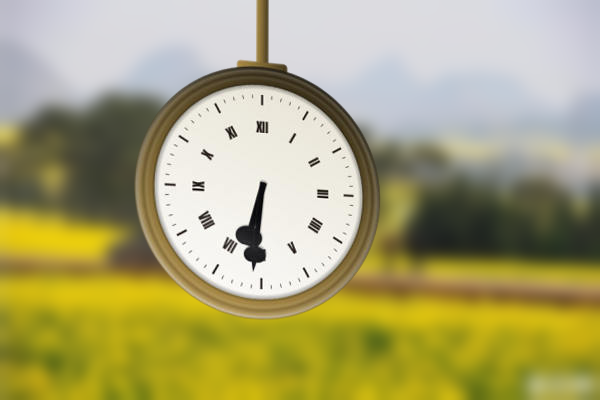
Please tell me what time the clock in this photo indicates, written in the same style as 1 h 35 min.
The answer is 6 h 31 min
